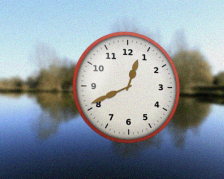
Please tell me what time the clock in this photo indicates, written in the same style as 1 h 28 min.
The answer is 12 h 41 min
